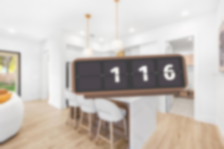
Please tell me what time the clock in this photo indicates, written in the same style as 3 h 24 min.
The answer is 1 h 16 min
